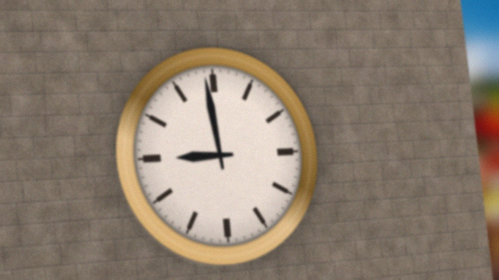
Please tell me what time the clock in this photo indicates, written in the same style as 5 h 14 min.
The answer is 8 h 59 min
